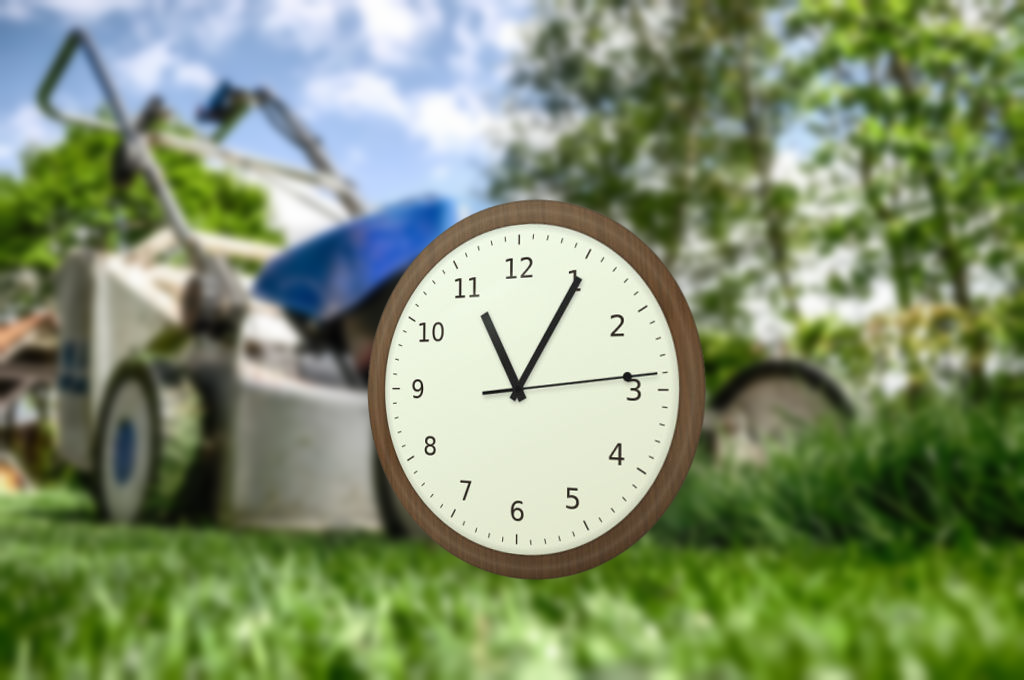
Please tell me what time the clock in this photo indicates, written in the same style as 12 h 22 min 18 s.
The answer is 11 h 05 min 14 s
